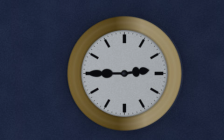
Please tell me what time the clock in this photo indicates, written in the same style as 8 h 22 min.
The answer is 2 h 45 min
